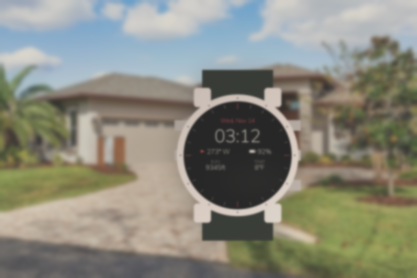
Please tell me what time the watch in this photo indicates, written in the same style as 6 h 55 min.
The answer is 3 h 12 min
